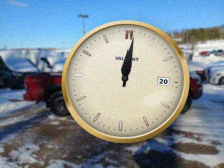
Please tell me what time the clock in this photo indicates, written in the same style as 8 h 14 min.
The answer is 12 h 01 min
